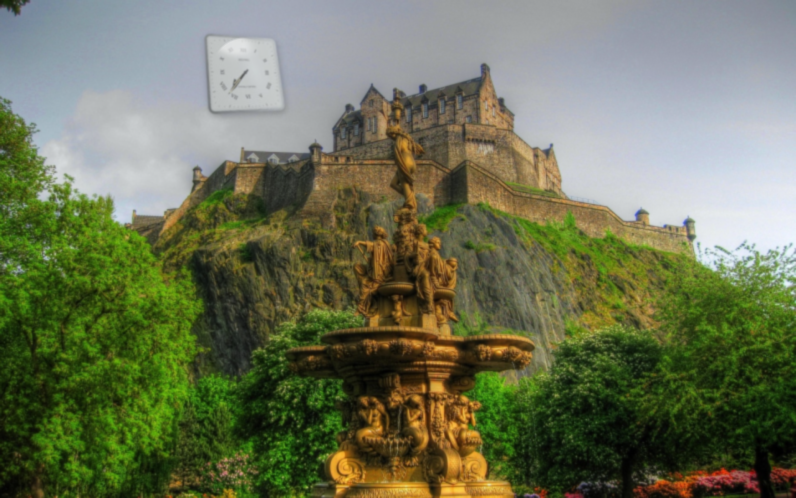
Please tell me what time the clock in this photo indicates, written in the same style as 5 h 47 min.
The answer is 7 h 37 min
